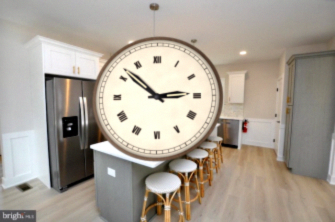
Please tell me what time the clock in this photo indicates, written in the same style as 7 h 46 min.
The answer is 2 h 52 min
